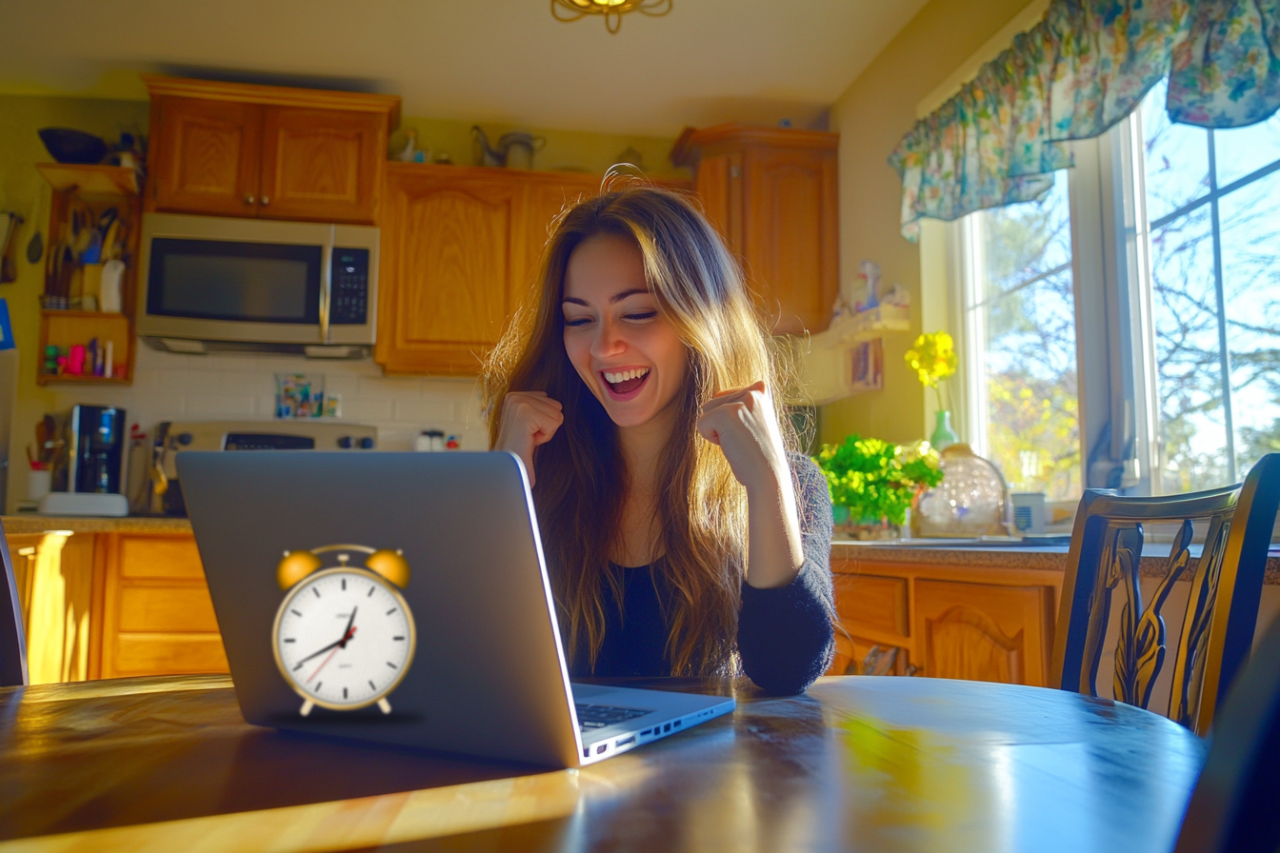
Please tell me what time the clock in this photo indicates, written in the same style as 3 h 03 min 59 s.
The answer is 12 h 40 min 37 s
